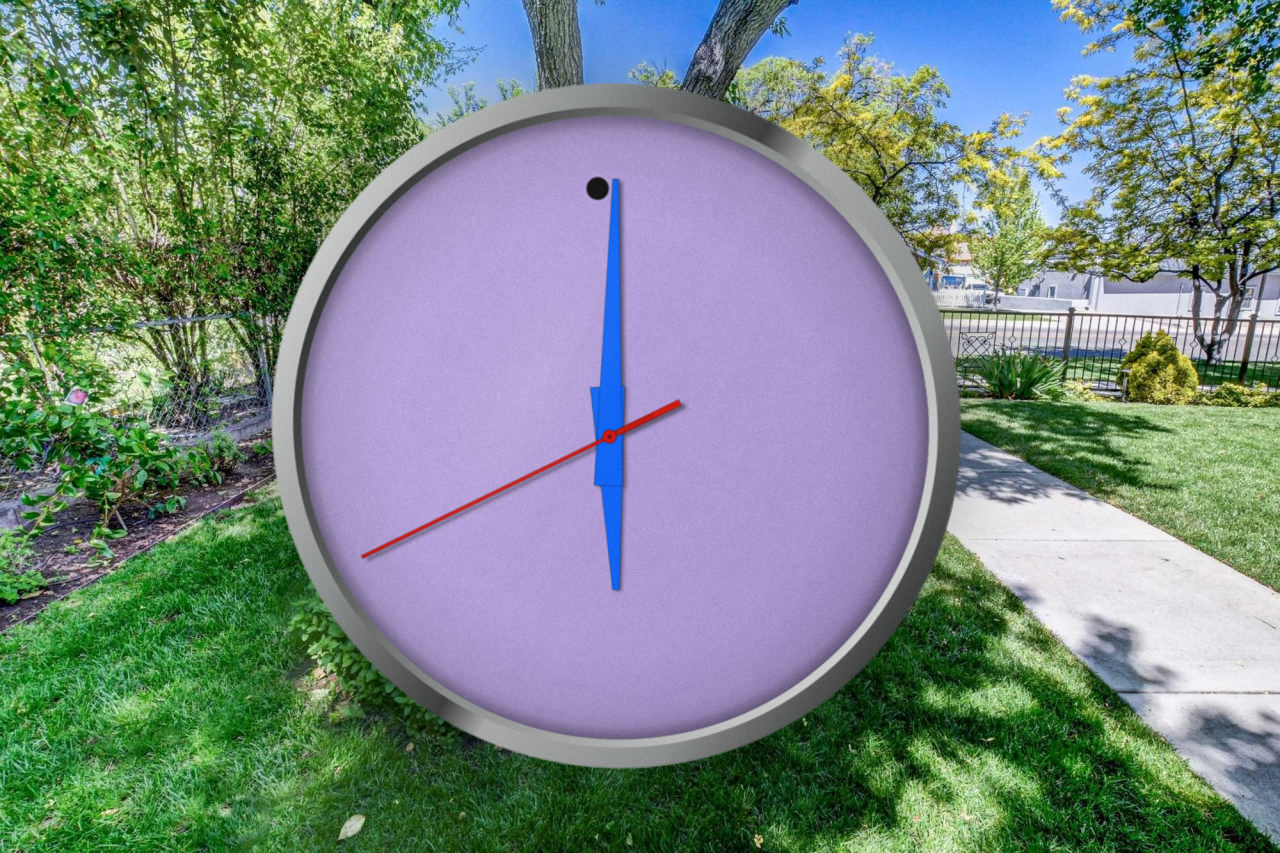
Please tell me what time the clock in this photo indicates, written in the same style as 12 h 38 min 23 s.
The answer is 6 h 00 min 41 s
